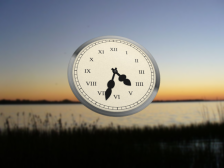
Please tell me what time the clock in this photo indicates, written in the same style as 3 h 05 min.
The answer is 4 h 33 min
